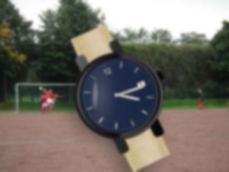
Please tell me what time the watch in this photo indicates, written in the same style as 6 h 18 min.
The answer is 4 h 16 min
